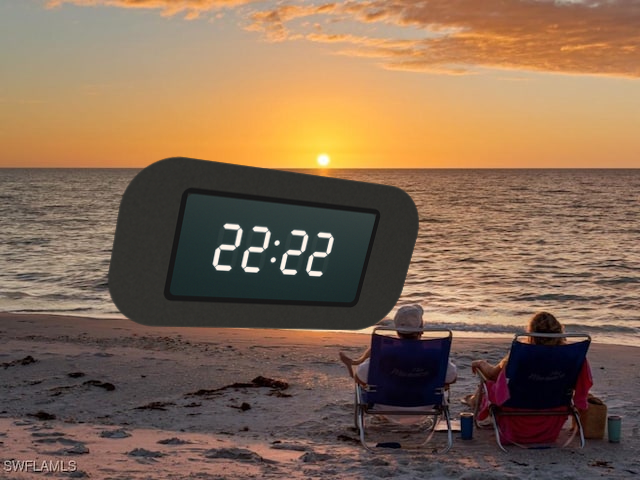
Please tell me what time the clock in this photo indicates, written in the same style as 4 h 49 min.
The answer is 22 h 22 min
